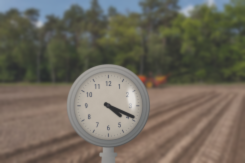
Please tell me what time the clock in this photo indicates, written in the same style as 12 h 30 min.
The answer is 4 h 19 min
